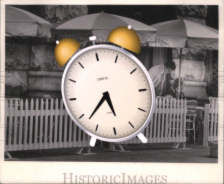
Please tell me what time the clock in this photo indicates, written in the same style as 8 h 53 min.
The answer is 5 h 38 min
